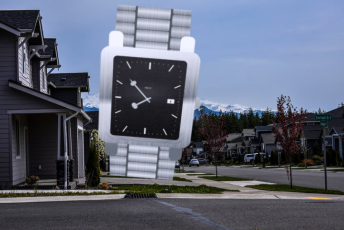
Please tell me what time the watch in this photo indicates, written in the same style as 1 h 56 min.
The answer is 7 h 53 min
